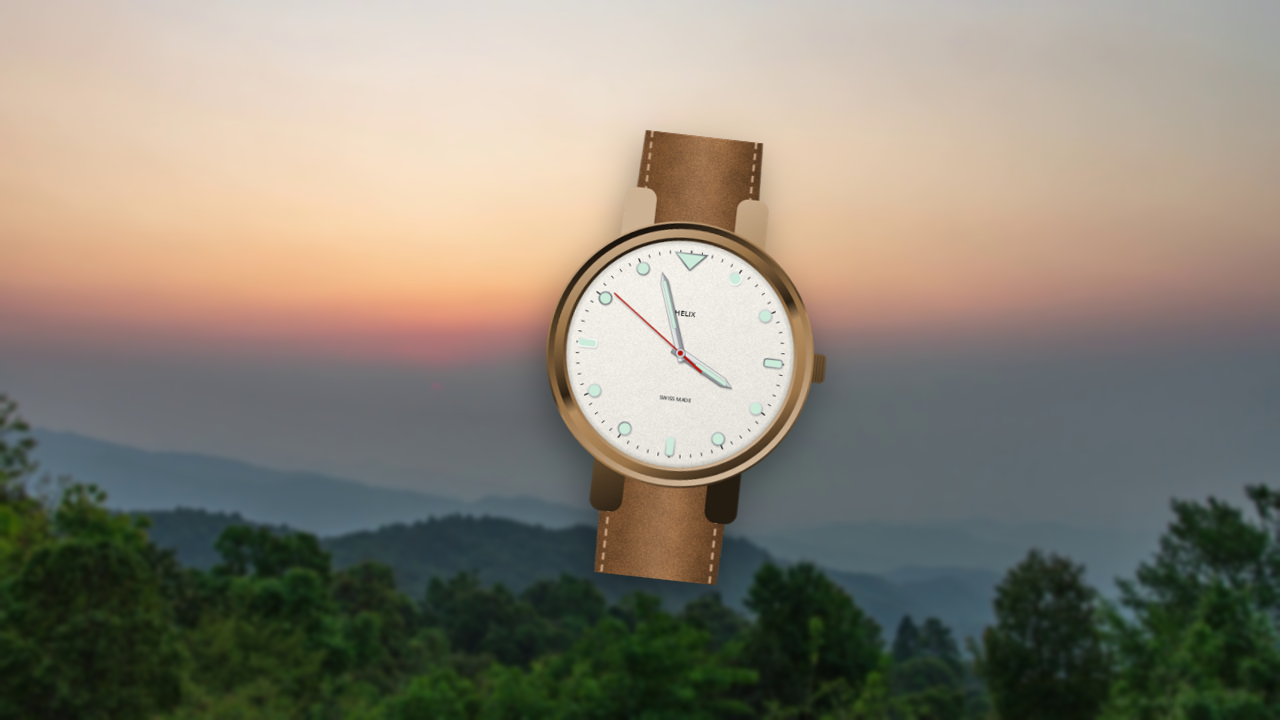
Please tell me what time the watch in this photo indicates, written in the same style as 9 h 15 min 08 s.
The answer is 3 h 56 min 51 s
